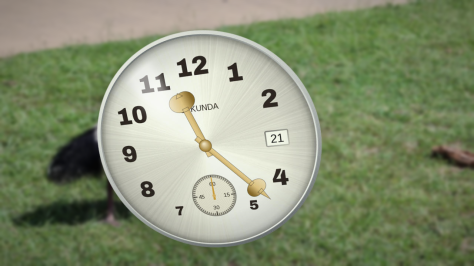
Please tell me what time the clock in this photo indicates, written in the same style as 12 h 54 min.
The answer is 11 h 23 min
